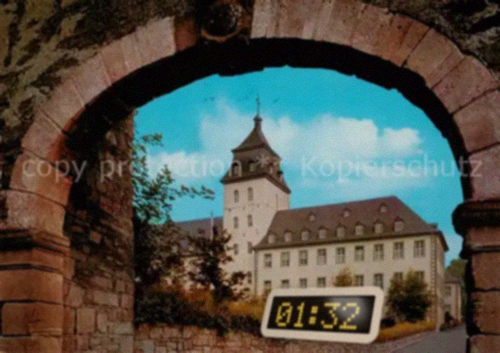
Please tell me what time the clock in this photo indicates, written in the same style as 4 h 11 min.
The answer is 1 h 32 min
